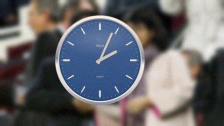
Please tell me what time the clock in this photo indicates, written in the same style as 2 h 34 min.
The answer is 2 h 04 min
